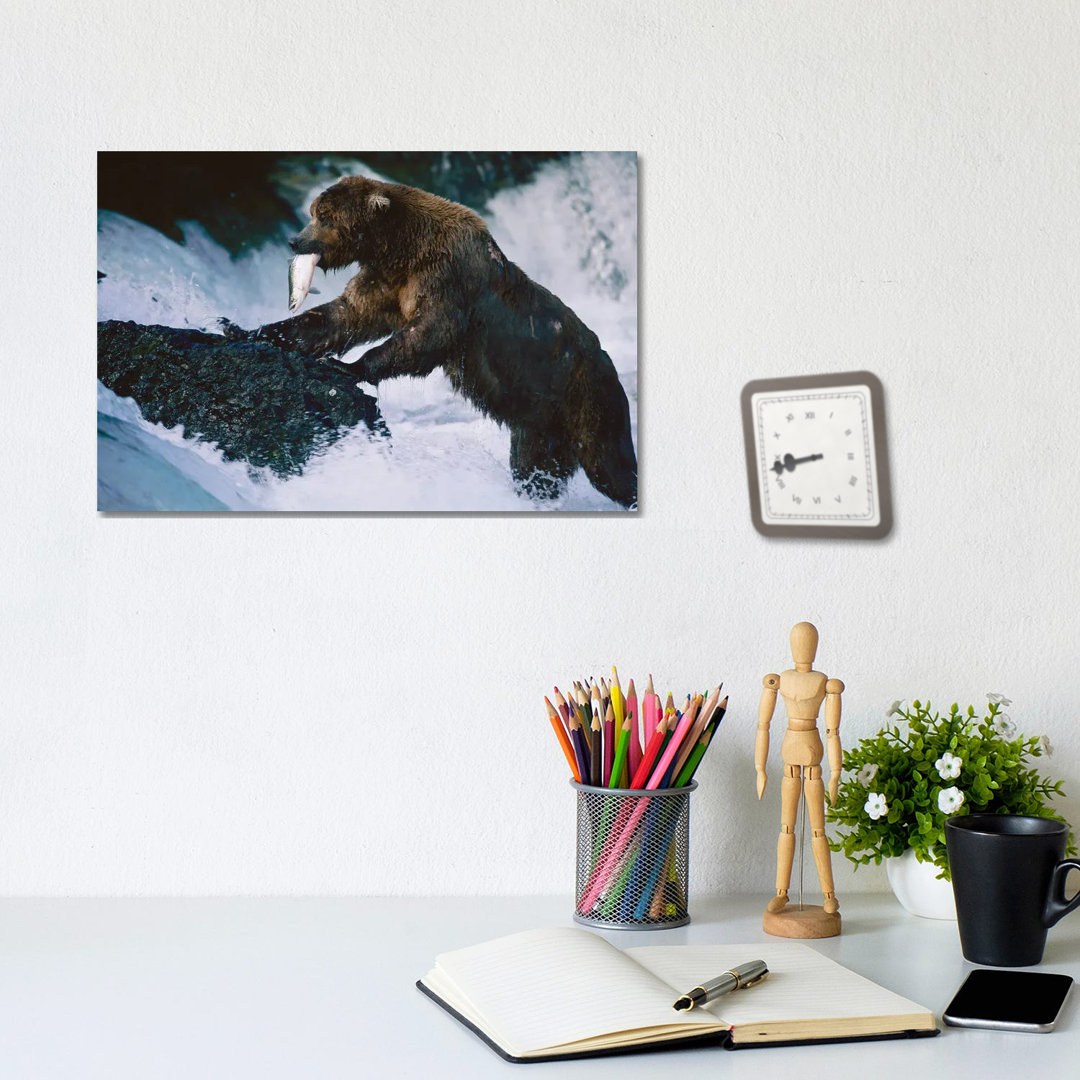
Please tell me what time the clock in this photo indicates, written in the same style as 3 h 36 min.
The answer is 8 h 43 min
